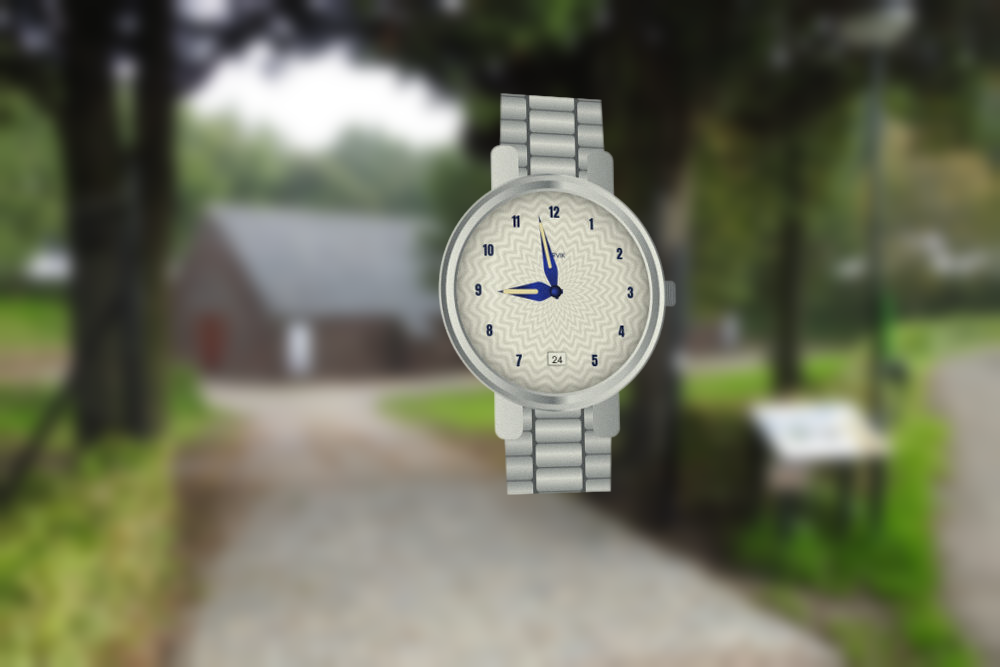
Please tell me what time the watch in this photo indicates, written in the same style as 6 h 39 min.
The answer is 8 h 58 min
